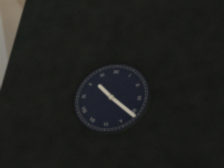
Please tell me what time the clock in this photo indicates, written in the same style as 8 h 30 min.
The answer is 10 h 21 min
